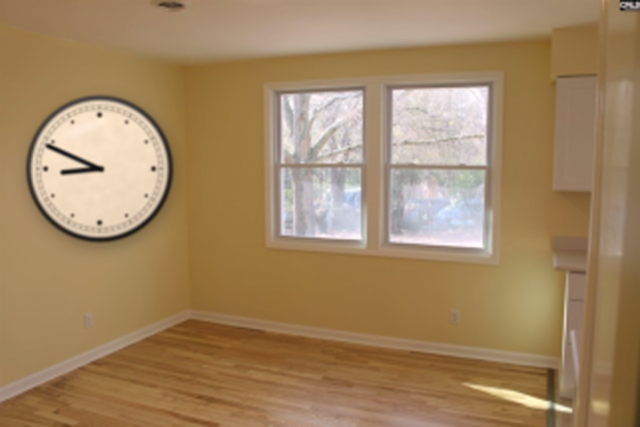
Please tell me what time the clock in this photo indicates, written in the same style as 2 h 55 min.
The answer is 8 h 49 min
